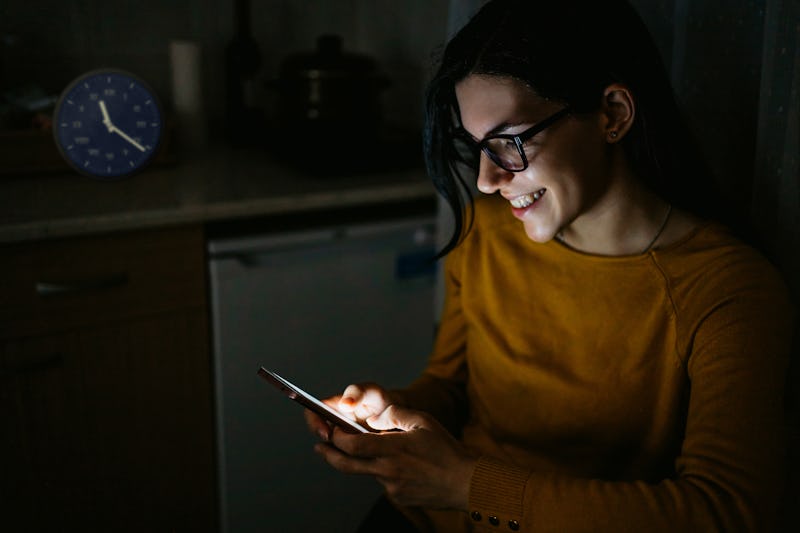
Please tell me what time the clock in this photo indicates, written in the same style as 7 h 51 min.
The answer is 11 h 21 min
